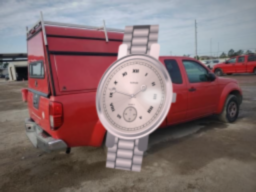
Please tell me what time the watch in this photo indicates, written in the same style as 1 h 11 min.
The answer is 1 h 47 min
